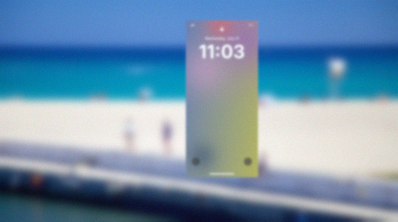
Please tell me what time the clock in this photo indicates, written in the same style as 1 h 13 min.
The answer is 11 h 03 min
